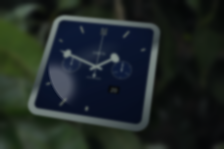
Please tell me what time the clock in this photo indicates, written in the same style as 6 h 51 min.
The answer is 1 h 48 min
